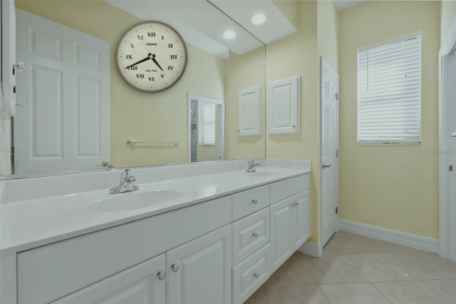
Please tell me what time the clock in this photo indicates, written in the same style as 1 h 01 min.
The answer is 4 h 41 min
